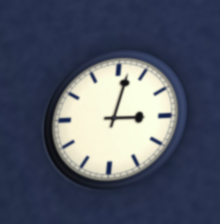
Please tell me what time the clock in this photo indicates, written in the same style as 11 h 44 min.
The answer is 3 h 02 min
